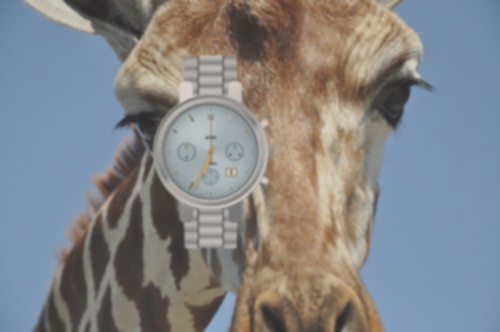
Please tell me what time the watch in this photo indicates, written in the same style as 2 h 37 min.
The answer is 6 h 34 min
